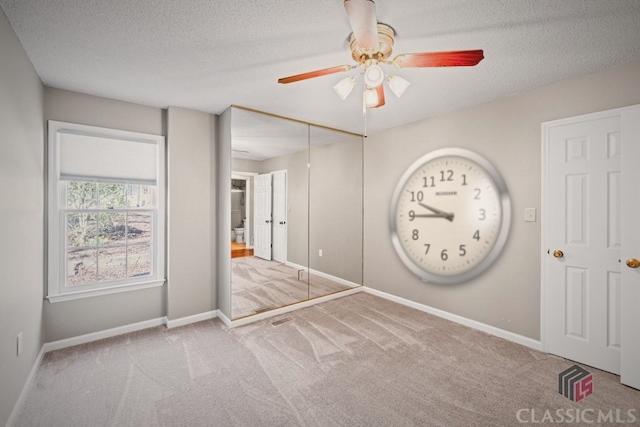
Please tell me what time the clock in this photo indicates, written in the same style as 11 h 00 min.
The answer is 9 h 45 min
